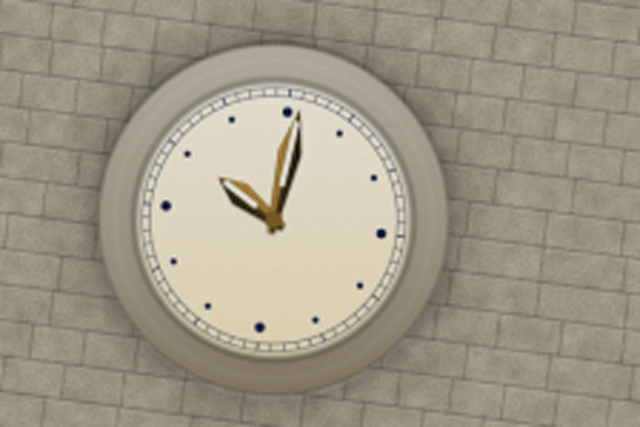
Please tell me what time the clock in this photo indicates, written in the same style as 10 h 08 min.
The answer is 10 h 01 min
